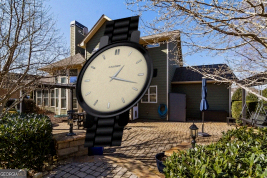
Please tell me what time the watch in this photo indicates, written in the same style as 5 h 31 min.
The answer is 1 h 18 min
